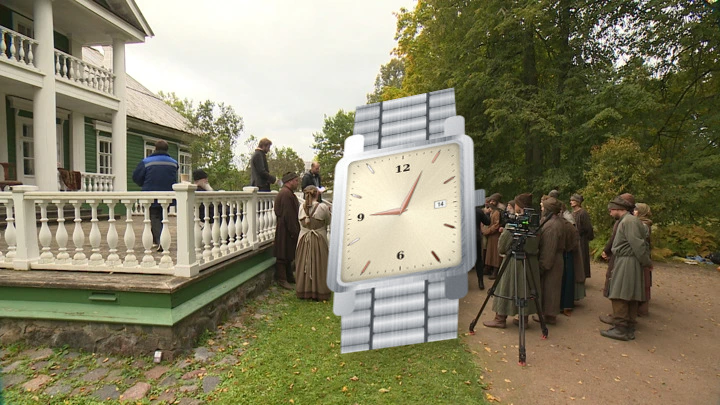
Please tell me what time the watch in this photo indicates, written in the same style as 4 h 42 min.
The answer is 9 h 04 min
